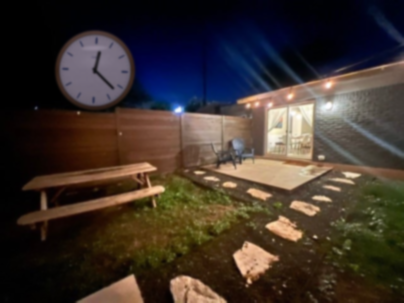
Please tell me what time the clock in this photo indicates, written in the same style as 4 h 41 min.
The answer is 12 h 22 min
